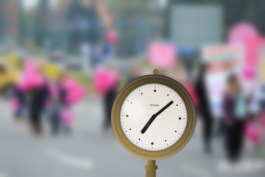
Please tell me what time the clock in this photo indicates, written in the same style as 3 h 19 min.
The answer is 7 h 08 min
